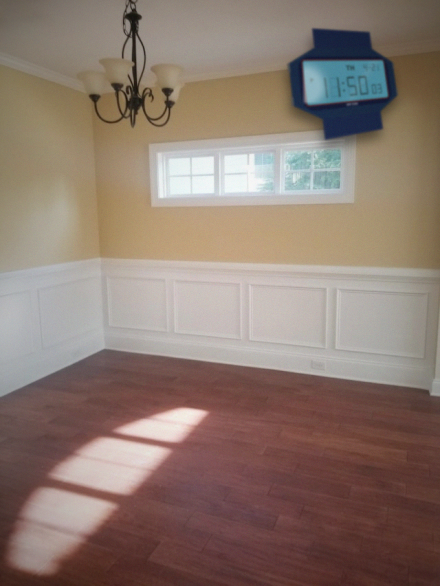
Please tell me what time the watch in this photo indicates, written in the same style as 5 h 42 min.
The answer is 11 h 50 min
